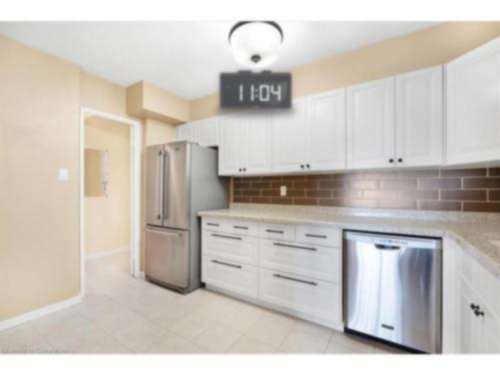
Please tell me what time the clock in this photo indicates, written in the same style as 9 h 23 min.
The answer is 11 h 04 min
